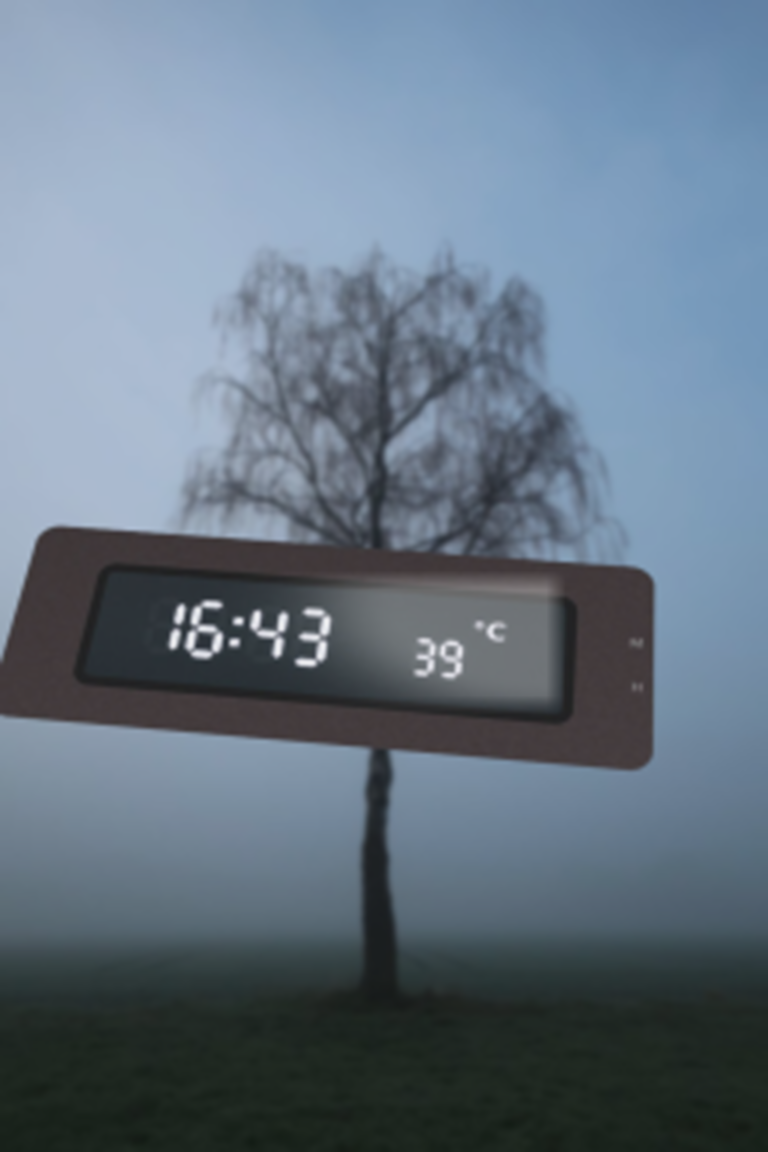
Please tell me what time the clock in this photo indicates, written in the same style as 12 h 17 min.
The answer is 16 h 43 min
